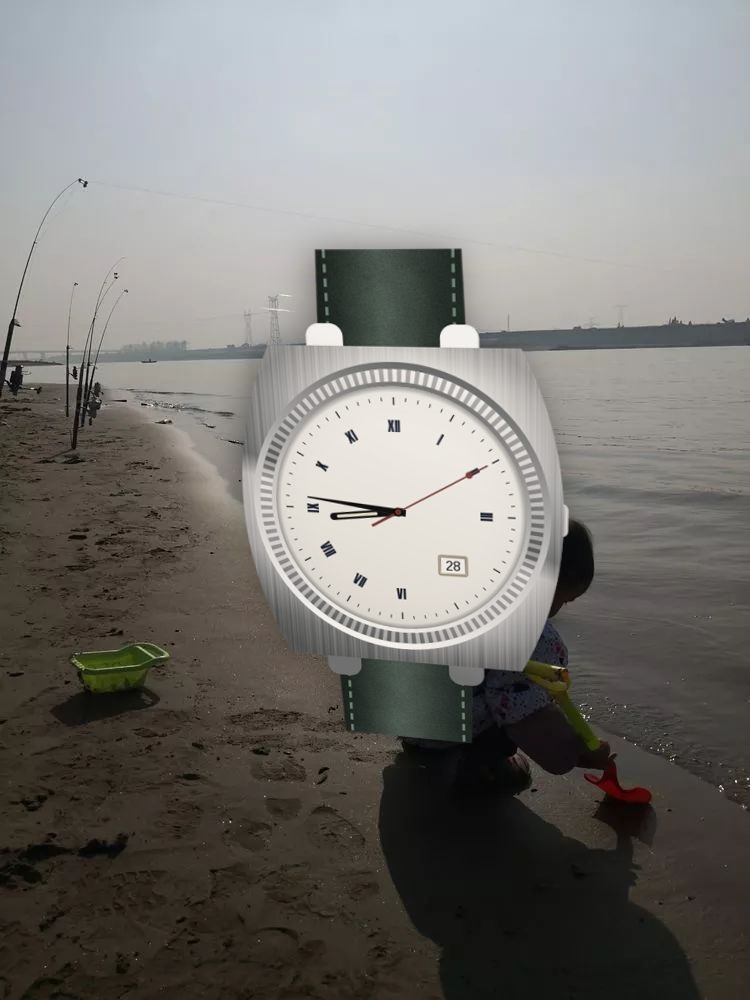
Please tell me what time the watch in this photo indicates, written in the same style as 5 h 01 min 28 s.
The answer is 8 h 46 min 10 s
